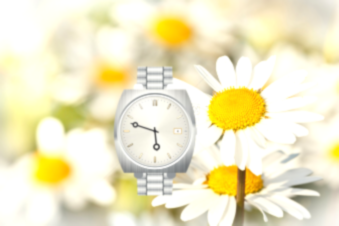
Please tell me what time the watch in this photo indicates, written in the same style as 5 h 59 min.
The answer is 5 h 48 min
